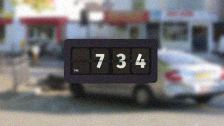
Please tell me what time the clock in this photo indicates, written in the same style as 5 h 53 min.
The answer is 7 h 34 min
